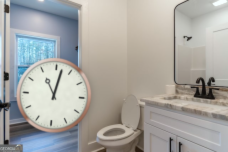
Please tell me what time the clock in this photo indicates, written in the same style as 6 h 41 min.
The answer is 11 h 02 min
